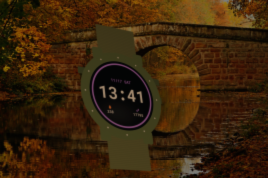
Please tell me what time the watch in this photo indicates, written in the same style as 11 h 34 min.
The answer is 13 h 41 min
